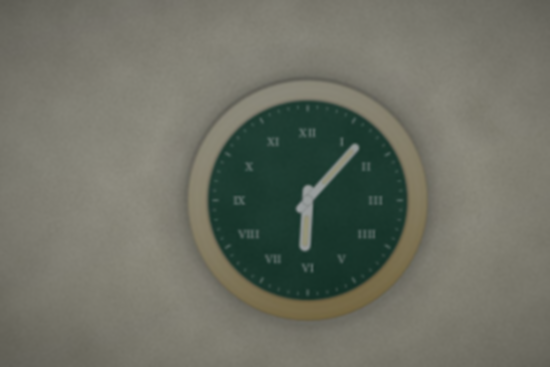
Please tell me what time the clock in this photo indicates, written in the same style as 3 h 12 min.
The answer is 6 h 07 min
